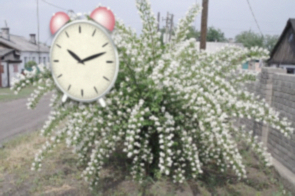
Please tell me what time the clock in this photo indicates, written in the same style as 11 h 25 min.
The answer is 10 h 12 min
